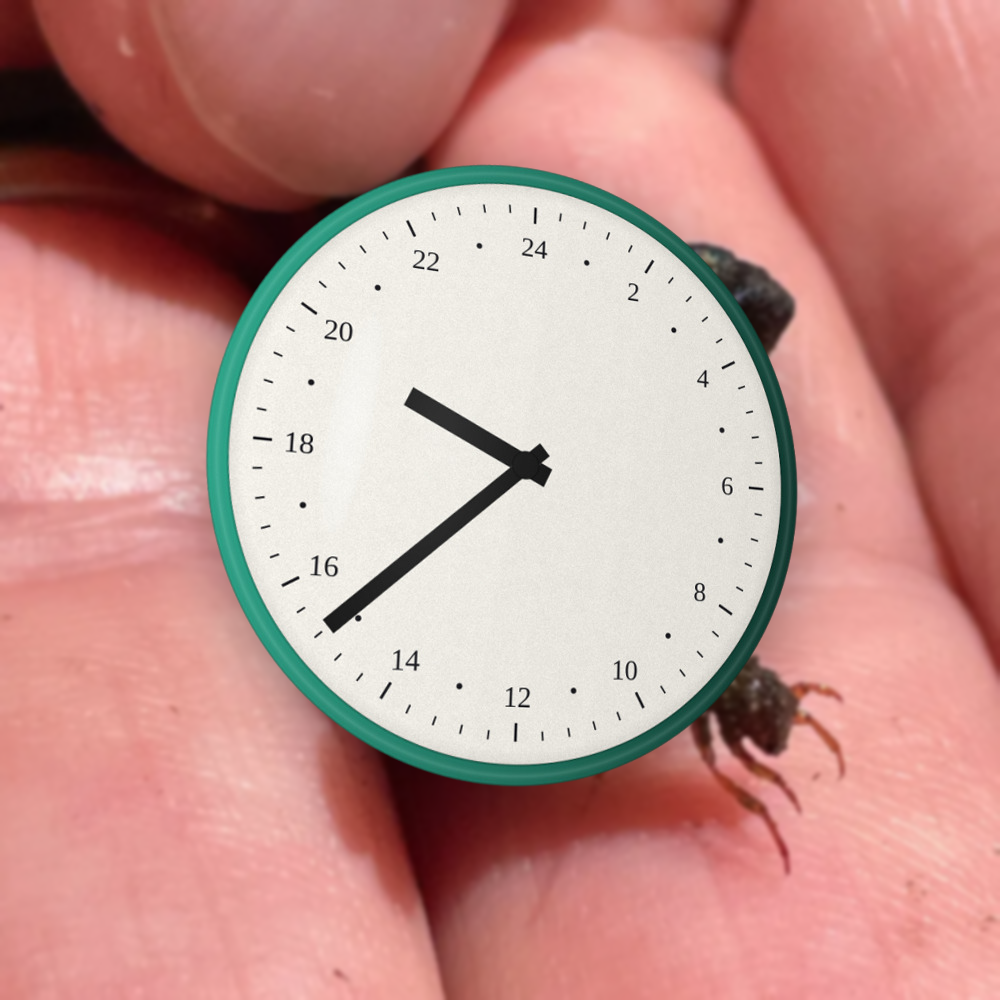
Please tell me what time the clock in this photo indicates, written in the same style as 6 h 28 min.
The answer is 19 h 38 min
